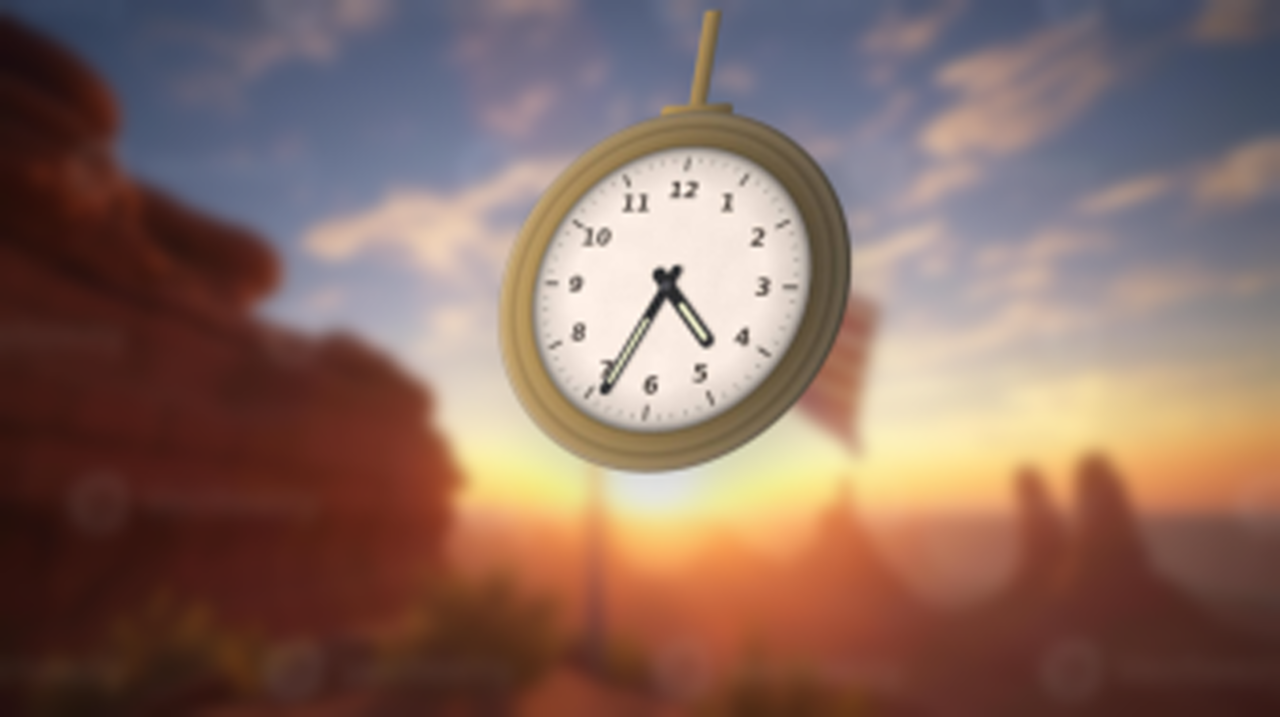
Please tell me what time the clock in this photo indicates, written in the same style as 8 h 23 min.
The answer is 4 h 34 min
